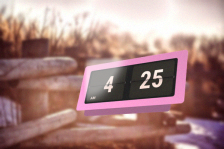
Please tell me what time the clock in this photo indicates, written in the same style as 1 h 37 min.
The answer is 4 h 25 min
